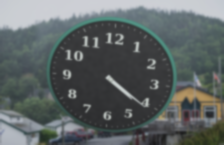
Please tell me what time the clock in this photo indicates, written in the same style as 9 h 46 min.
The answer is 4 h 21 min
